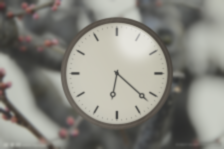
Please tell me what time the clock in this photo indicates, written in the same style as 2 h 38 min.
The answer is 6 h 22 min
